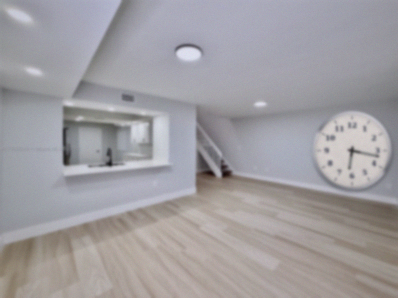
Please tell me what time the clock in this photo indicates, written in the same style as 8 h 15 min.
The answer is 6 h 17 min
